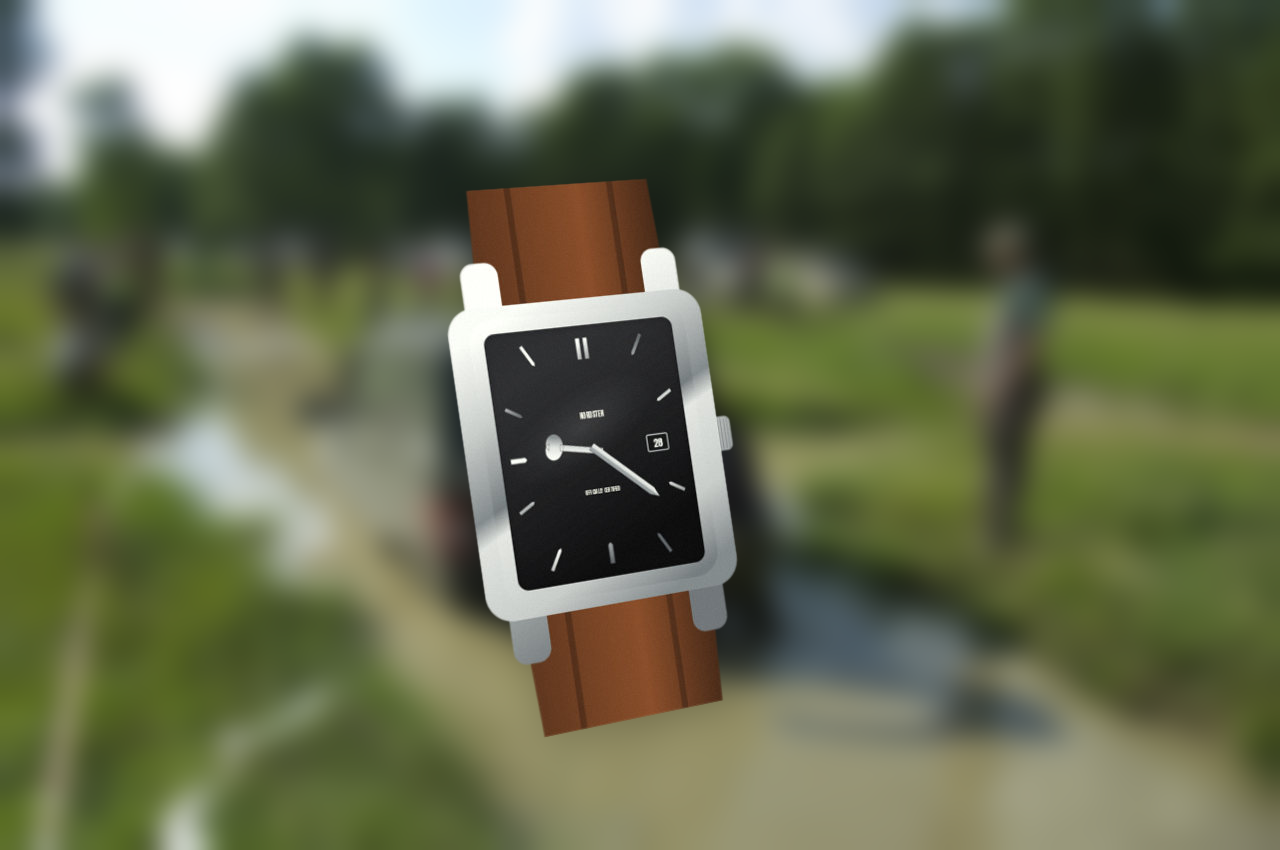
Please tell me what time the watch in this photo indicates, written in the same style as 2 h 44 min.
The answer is 9 h 22 min
